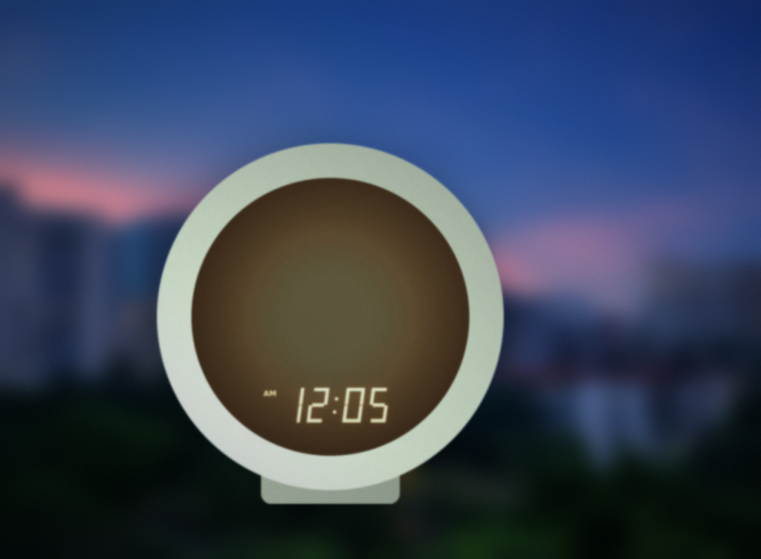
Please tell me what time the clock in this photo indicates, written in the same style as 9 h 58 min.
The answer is 12 h 05 min
